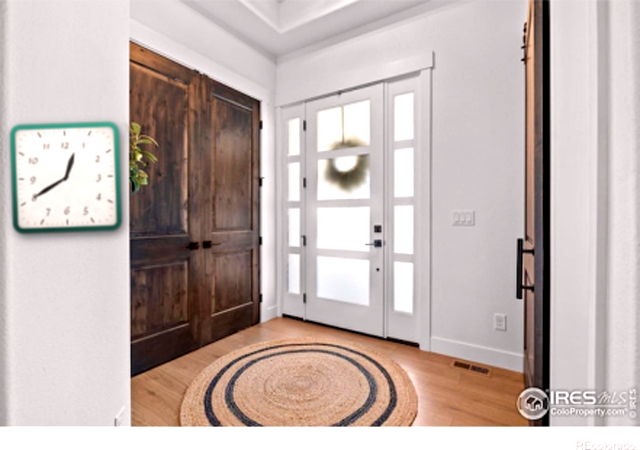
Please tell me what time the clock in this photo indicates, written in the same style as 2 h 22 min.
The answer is 12 h 40 min
